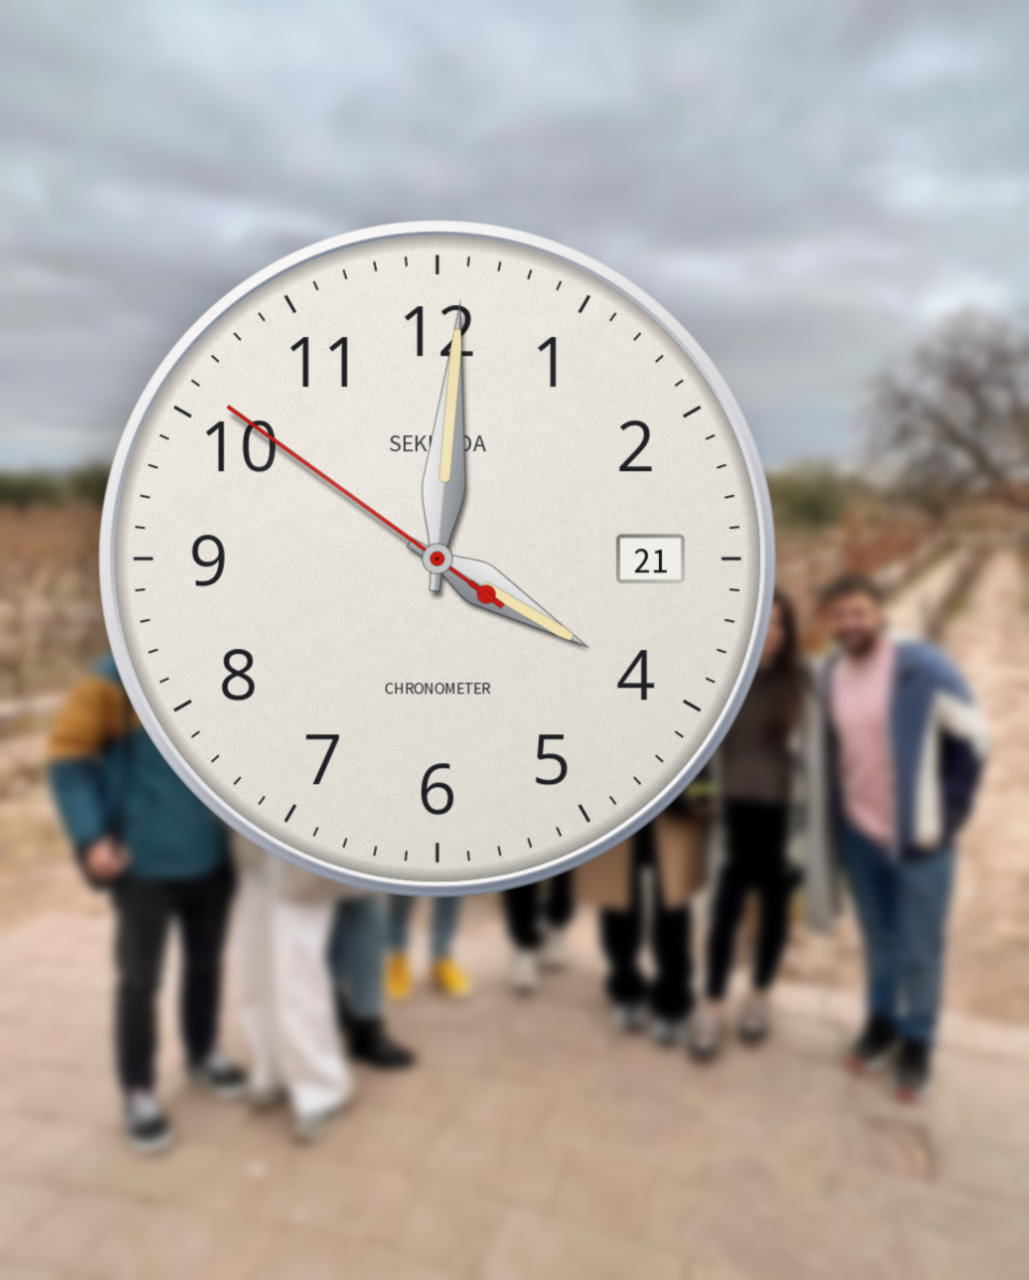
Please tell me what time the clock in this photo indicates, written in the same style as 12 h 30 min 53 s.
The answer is 4 h 00 min 51 s
